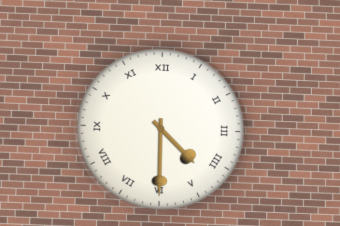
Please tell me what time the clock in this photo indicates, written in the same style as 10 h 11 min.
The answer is 4 h 30 min
